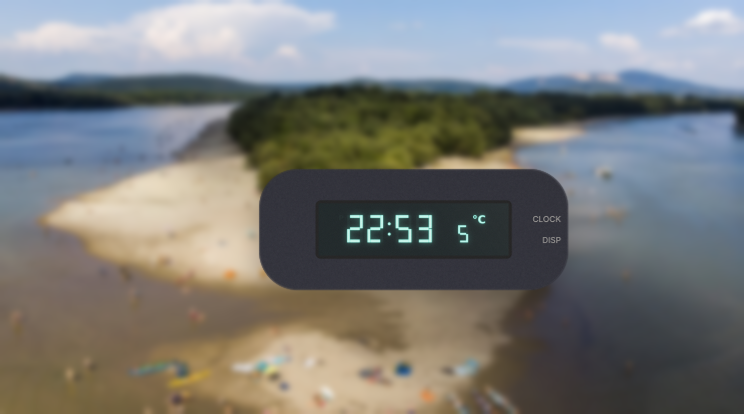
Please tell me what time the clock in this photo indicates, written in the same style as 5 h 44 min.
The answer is 22 h 53 min
